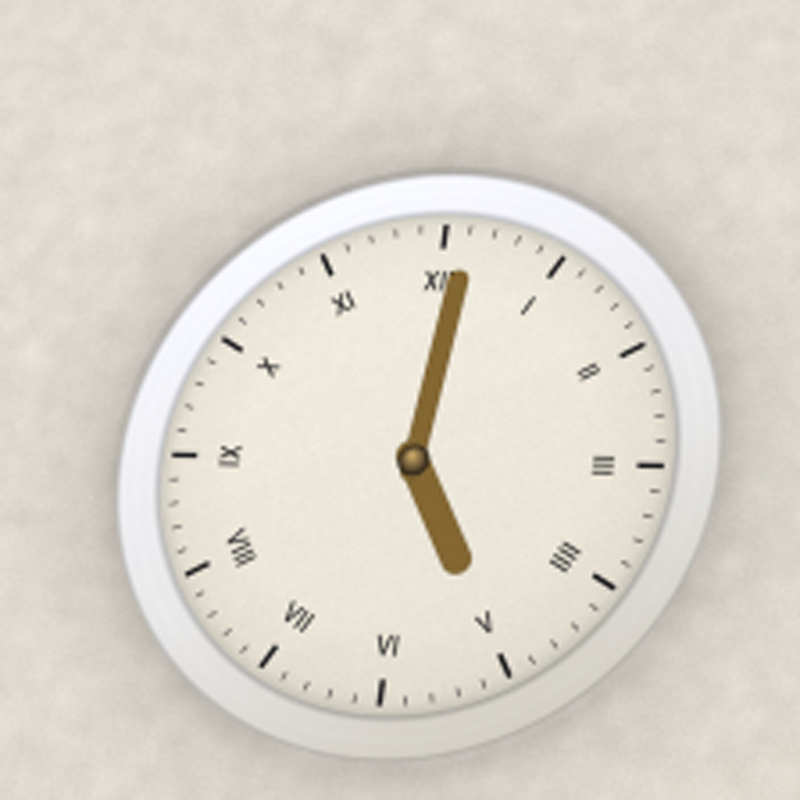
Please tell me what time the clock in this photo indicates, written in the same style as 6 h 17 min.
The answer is 5 h 01 min
